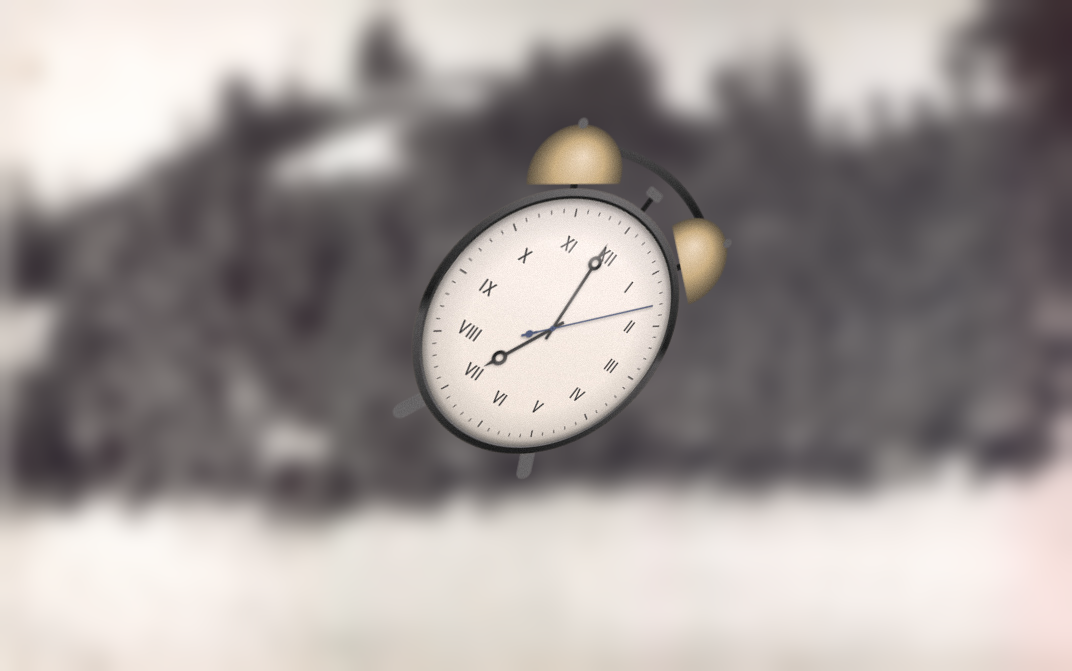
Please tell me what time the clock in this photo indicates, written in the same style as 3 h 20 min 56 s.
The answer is 6 h 59 min 08 s
